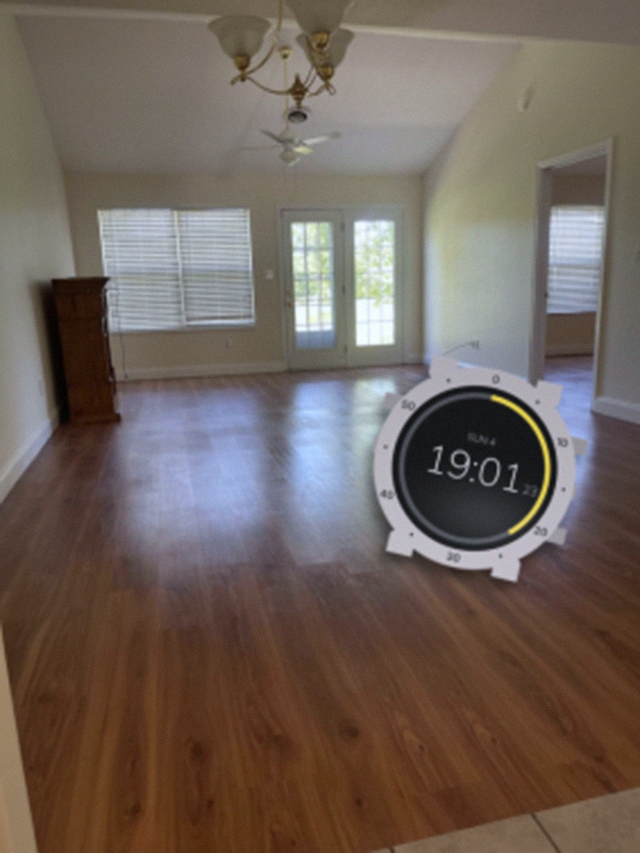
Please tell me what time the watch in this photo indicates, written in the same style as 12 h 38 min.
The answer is 19 h 01 min
